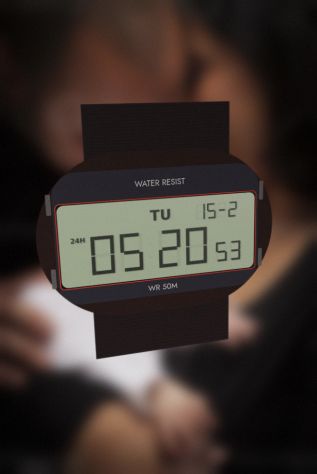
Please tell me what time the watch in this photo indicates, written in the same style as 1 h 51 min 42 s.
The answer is 5 h 20 min 53 s
